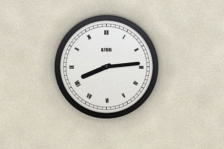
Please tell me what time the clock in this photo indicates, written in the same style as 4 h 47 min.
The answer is 8 h 14 min
